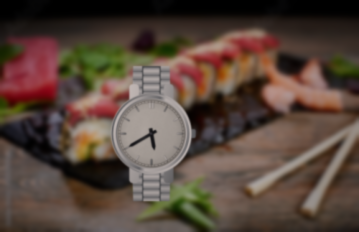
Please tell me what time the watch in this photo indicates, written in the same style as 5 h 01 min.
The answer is 5 h 40 min
